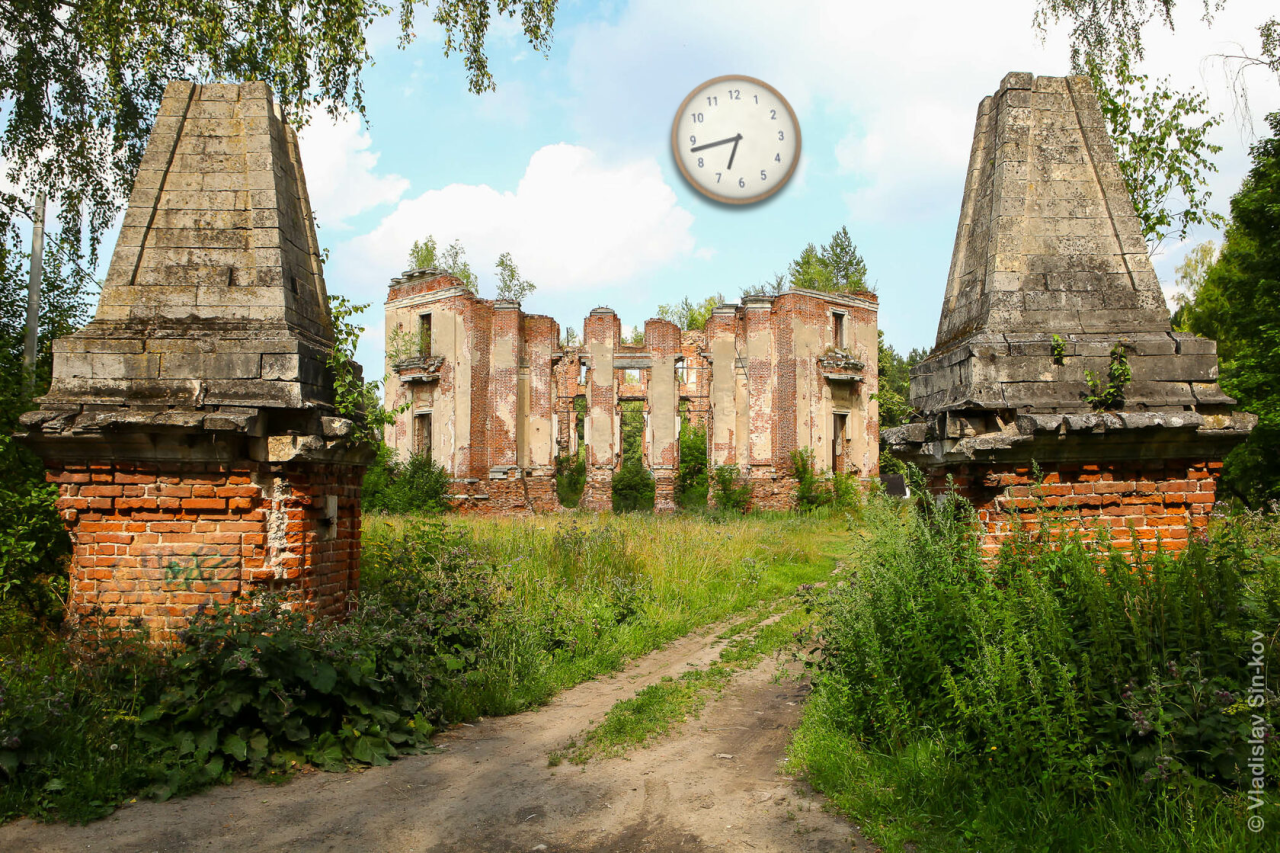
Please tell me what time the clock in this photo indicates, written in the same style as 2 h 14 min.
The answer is 6 h 43 min
